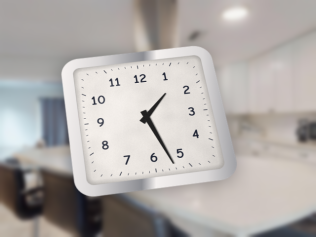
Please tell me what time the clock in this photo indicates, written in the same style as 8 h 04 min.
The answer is 1 h 27 min
